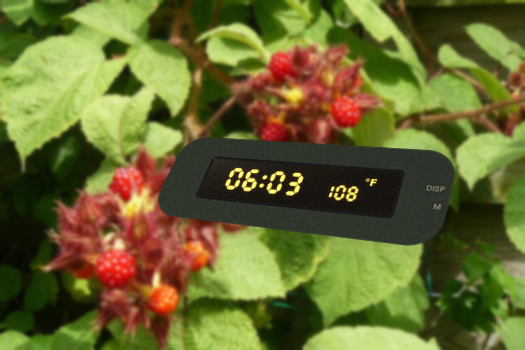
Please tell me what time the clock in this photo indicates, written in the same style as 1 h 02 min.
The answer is 6 h 03 min
